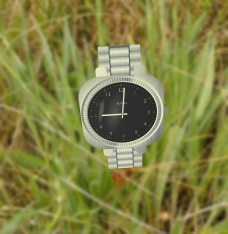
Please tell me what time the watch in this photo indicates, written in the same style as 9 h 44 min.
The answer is 9 h 01 min
